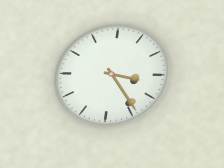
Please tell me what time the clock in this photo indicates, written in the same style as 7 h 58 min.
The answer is 3 h 24 min
